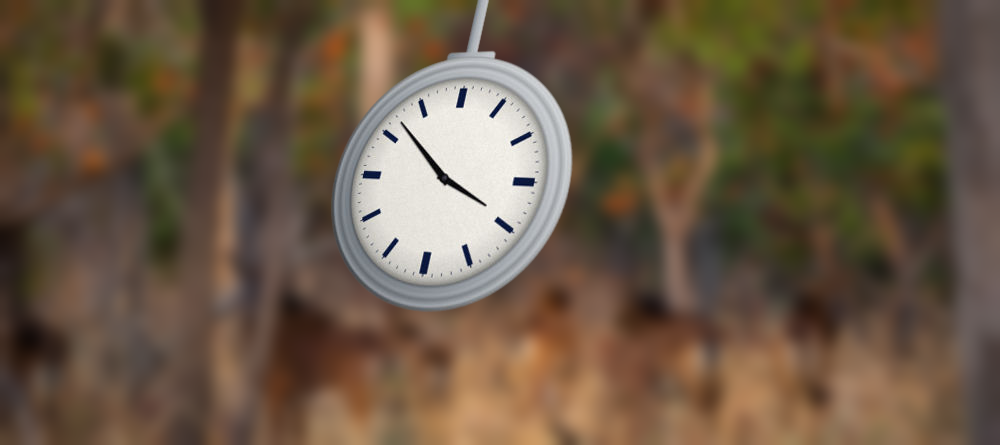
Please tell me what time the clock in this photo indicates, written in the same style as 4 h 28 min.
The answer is 3 h 52 min
